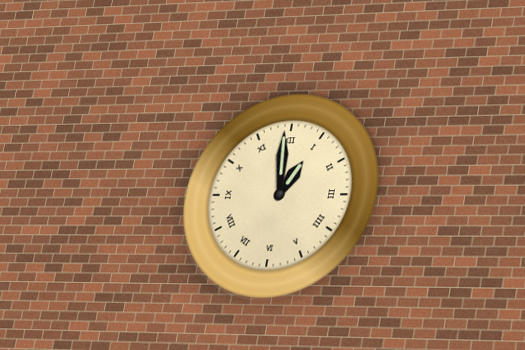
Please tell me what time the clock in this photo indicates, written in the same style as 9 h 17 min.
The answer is 12 h 59 min
